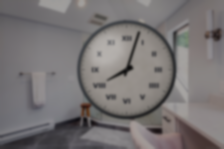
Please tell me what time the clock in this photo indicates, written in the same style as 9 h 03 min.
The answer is 8 h 03 min
